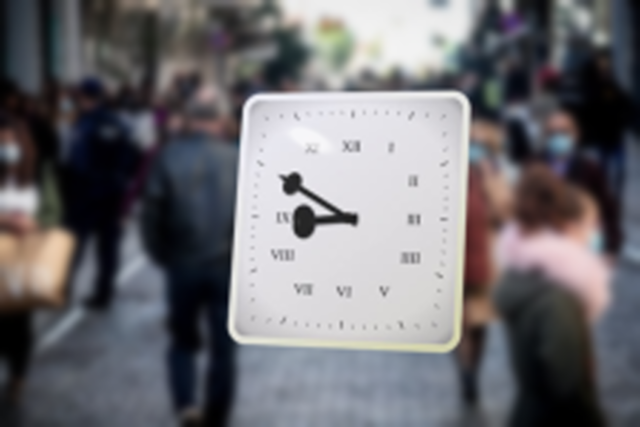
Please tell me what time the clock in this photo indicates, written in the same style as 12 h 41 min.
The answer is 8 h 50 min
